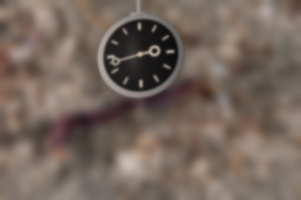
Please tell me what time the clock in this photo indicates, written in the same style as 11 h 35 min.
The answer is 2 h 43 min
